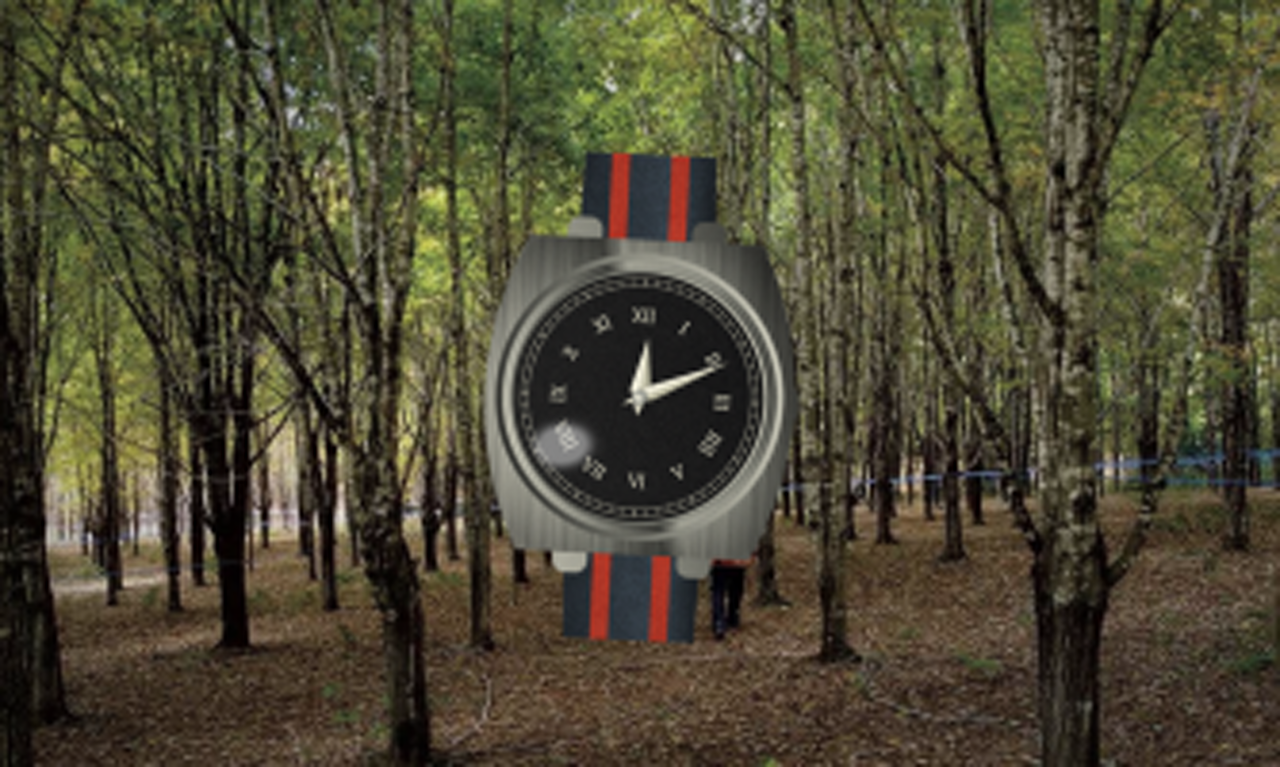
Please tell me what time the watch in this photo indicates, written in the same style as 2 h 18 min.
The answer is 12 h 11 min
